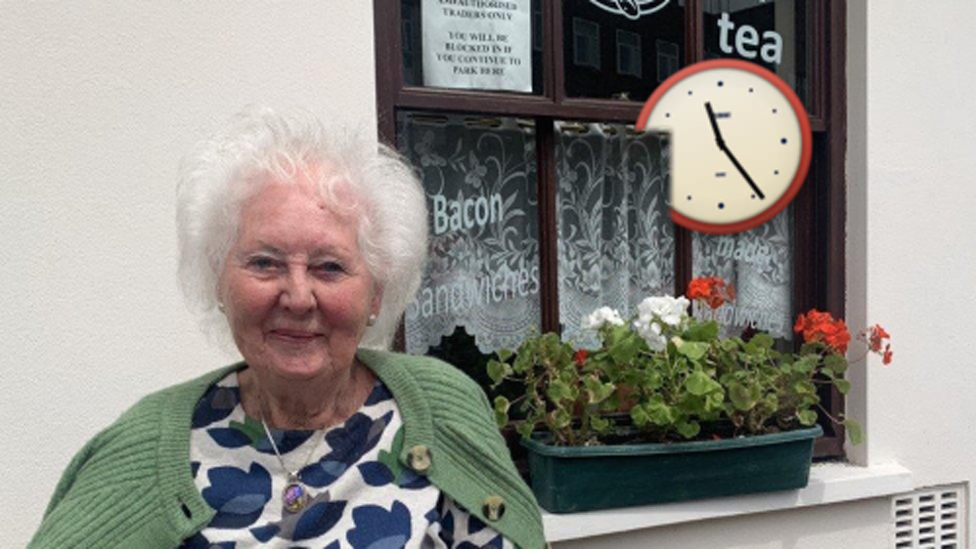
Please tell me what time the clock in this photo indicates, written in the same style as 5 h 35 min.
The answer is 11 h 24 min
